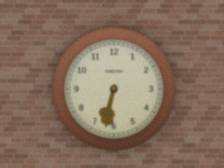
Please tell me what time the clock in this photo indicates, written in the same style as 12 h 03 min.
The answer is 6 h 32 min
